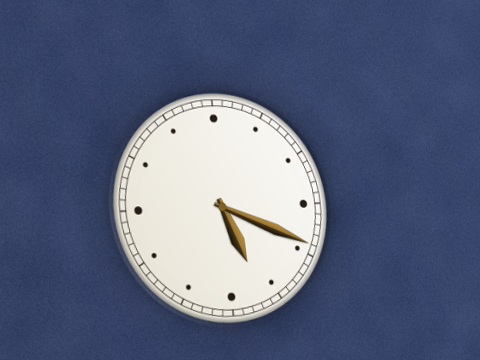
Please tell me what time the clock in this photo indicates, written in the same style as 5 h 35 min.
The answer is 5 h 19 min
